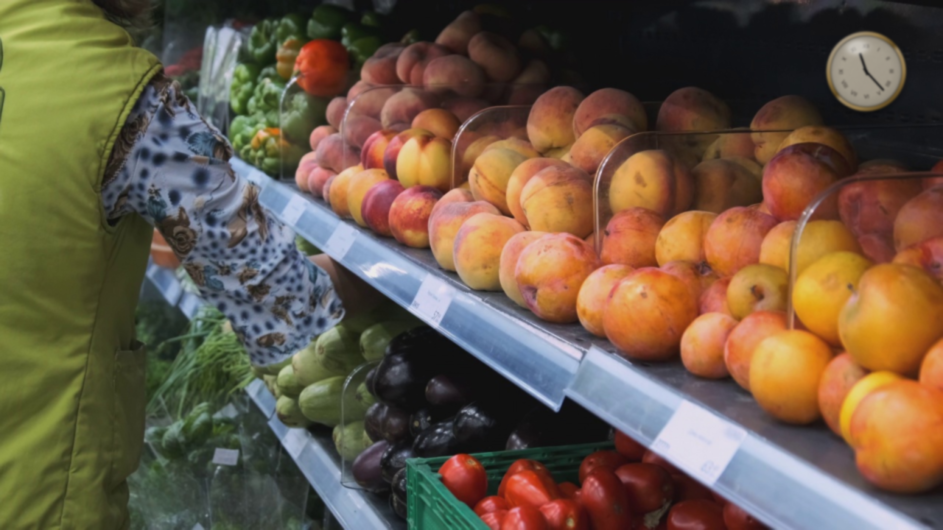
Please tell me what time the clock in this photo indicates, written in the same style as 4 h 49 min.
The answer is 11 h 23 min
